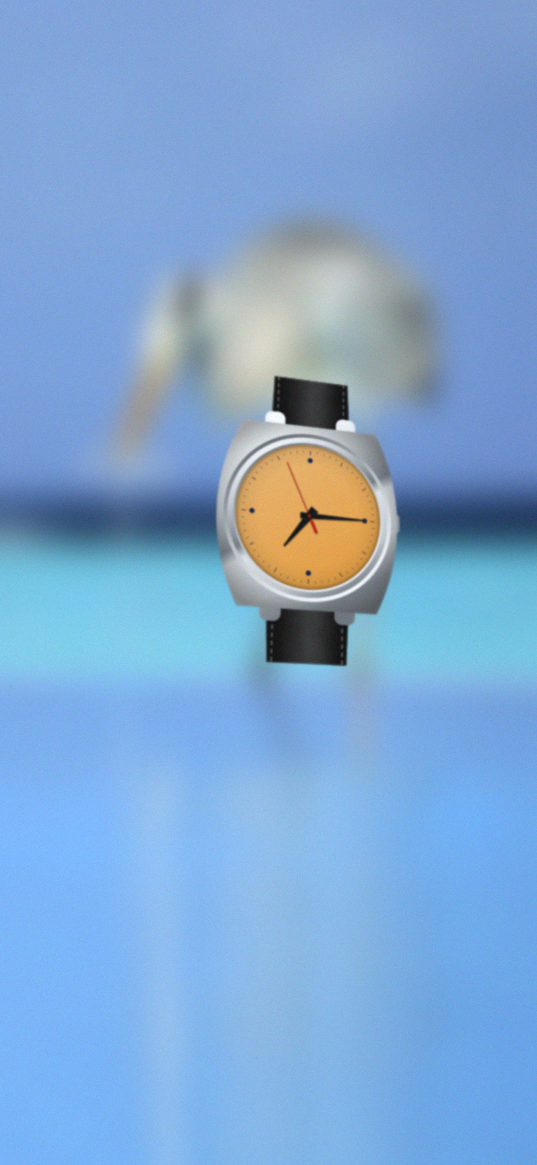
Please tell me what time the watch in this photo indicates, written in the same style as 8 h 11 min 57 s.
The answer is 7 h 14 min 56 s
